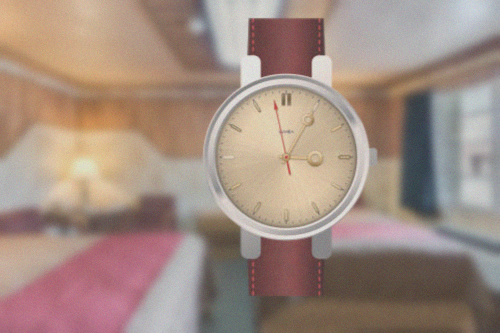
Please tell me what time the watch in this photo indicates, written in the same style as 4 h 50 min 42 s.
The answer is 3 h 04 min 58 s
